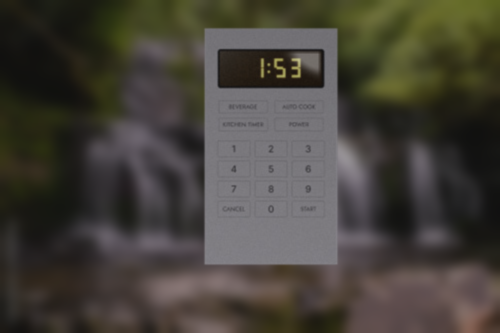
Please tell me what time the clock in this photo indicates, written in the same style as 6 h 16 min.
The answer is 1 h 53 min
